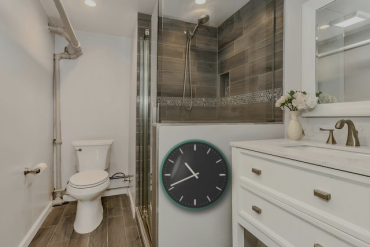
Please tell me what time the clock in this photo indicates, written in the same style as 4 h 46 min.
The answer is 10 h 41 min
